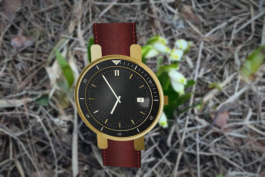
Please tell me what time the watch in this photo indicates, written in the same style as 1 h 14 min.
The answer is 6 h 55 min
